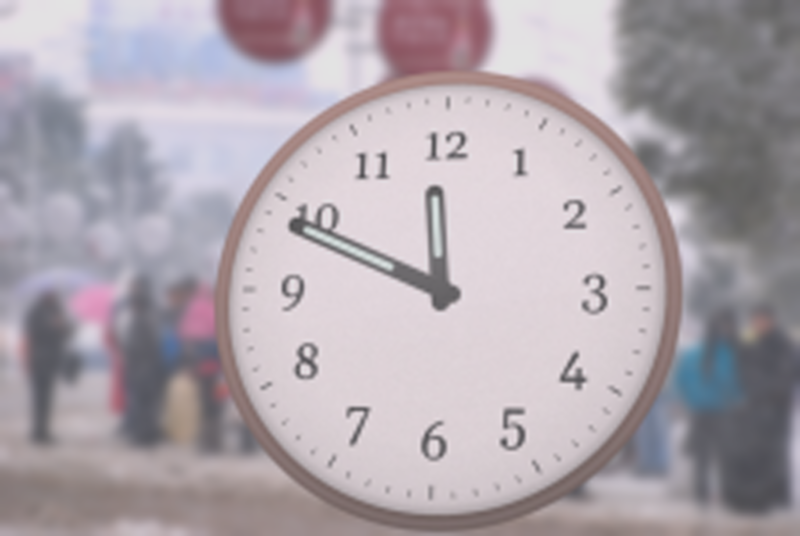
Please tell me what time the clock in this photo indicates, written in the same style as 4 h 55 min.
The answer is 11 h 49 min
